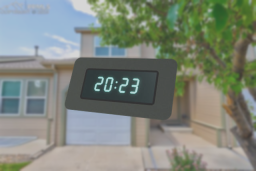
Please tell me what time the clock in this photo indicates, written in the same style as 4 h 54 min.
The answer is 20 h 23 min
